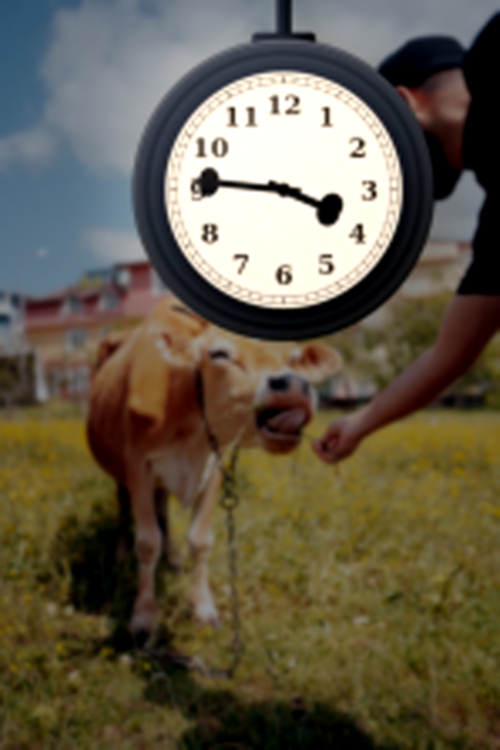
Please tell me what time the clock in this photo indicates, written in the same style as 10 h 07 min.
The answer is 3 h 46 min
